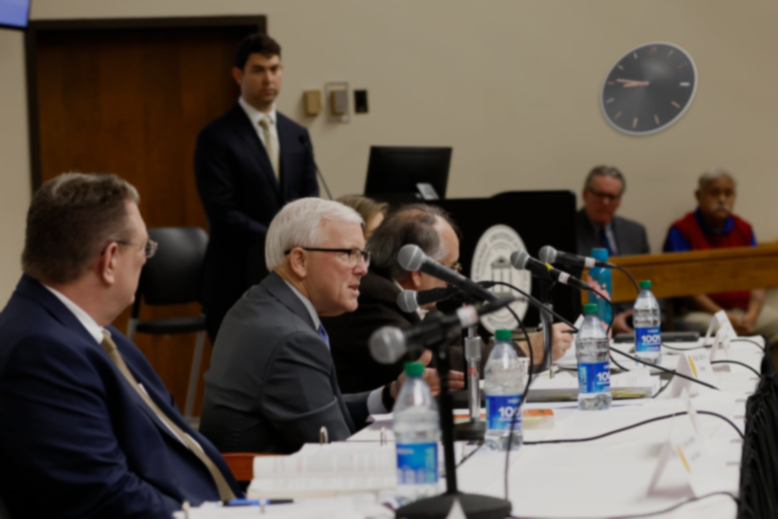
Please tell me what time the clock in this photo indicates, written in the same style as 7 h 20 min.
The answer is 8 h 46 min
